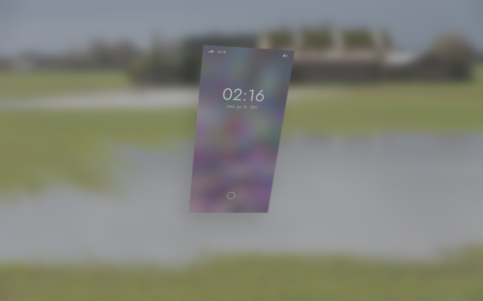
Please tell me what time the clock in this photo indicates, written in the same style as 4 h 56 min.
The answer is 2 h 16 min
